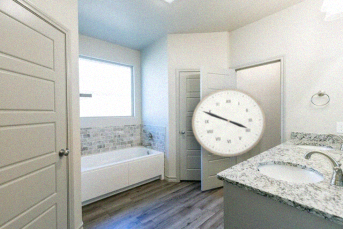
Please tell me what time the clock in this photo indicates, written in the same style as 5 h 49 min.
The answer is 3 h 49 min
